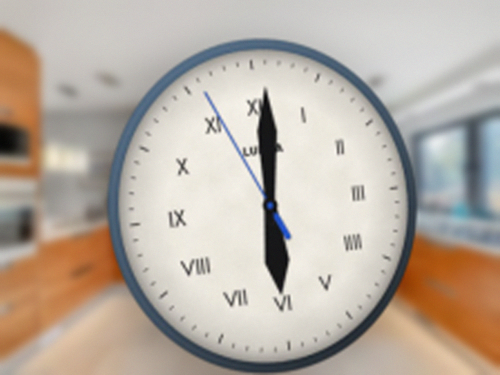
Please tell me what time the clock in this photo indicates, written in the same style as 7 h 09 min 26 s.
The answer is 6 h 00 min 56 s
